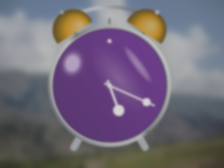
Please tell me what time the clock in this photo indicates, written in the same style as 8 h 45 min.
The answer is 5 h 19 min
